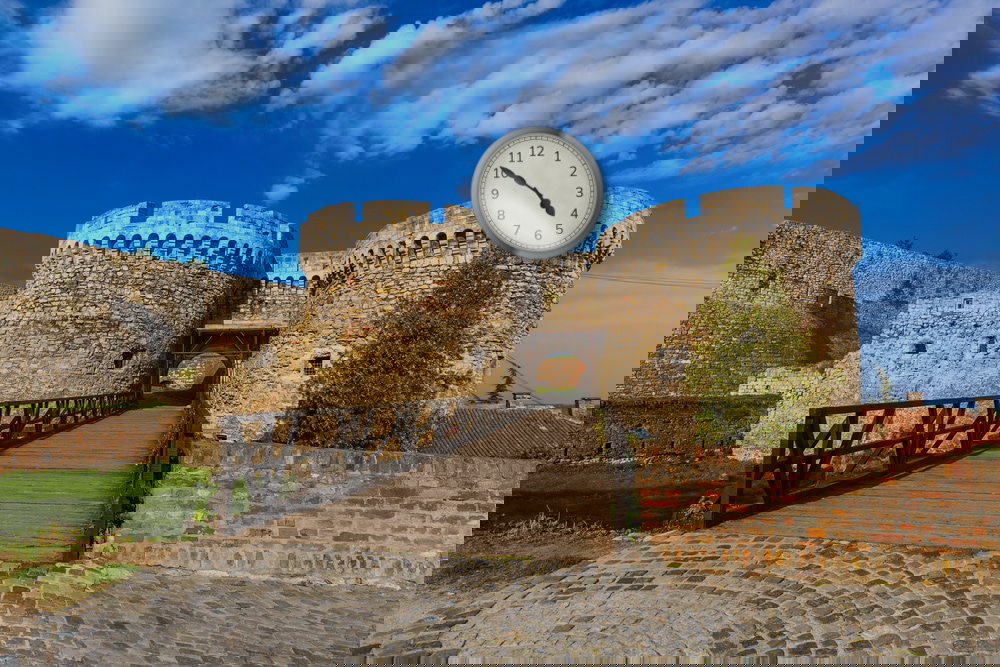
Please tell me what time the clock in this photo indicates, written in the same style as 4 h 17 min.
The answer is 4 h 51 min
